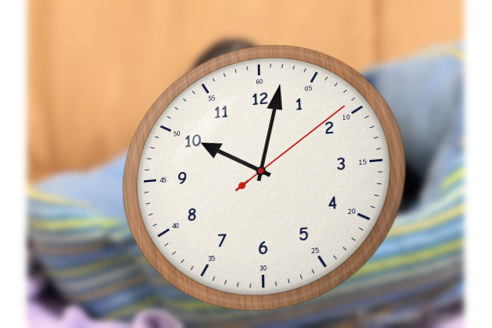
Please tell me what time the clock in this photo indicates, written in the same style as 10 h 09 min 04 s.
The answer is 10 h 02 min 09 s
